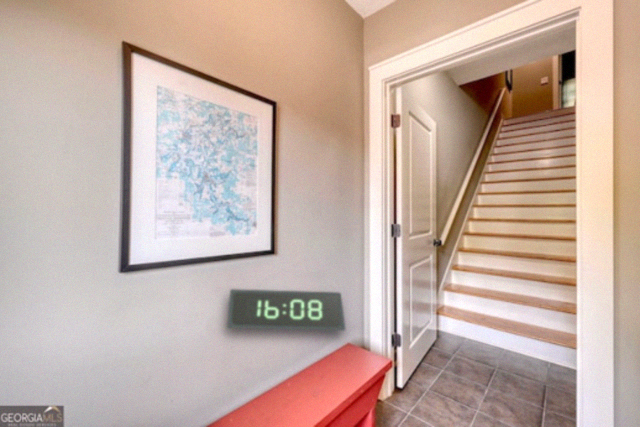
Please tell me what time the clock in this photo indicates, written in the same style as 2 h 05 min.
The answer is 16 h 08 min
